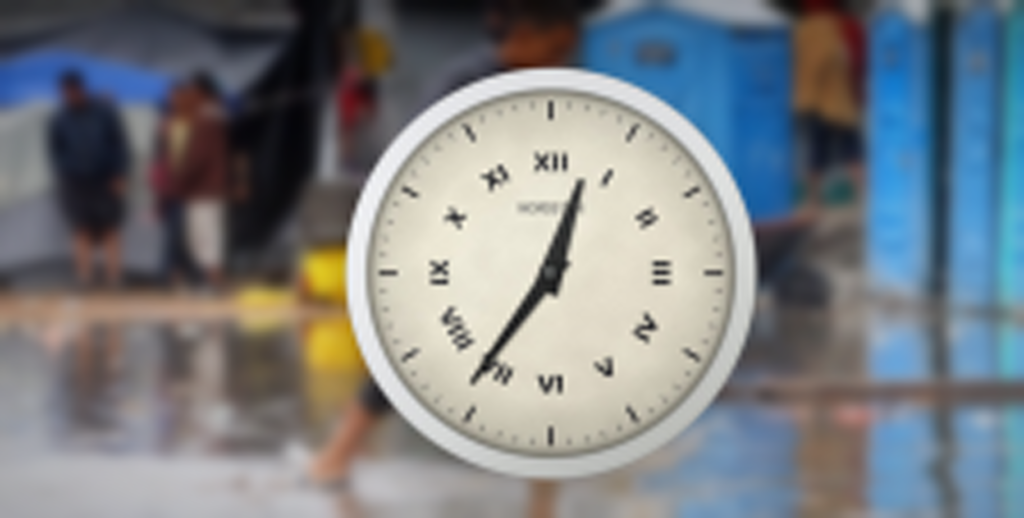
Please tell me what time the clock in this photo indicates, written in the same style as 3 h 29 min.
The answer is 12 h 36 min
